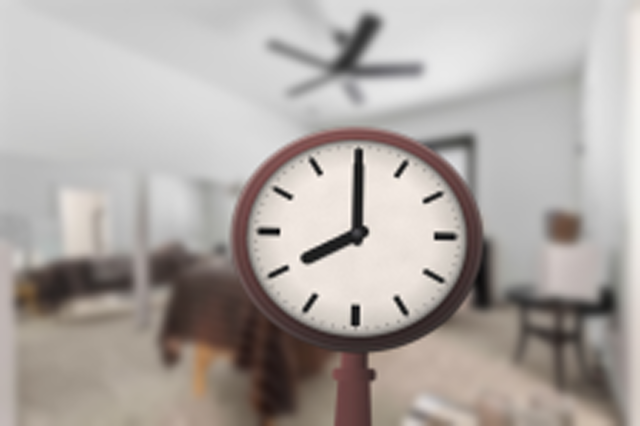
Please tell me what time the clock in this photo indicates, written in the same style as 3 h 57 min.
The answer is 8 h 00 min
